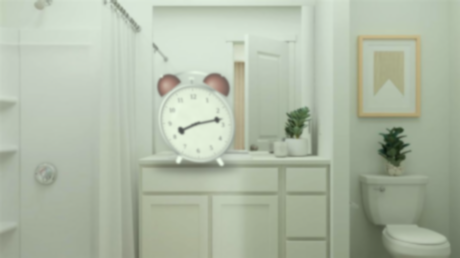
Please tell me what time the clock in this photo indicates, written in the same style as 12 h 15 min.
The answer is 8 h 13 min
